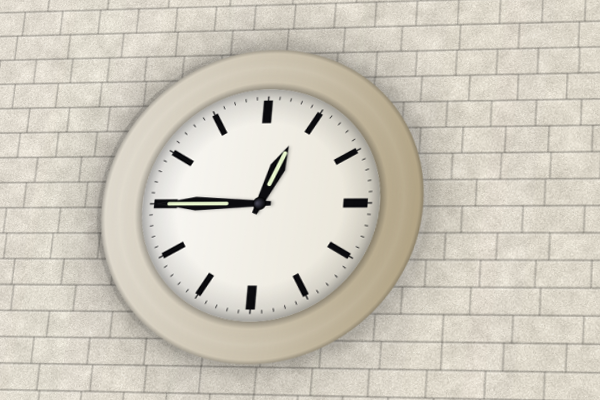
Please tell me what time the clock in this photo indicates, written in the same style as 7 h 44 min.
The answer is 12 h 45 min
